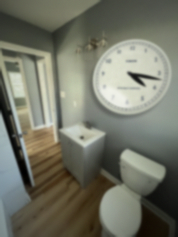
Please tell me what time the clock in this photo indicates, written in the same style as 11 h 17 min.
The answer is 4 h 17 min
